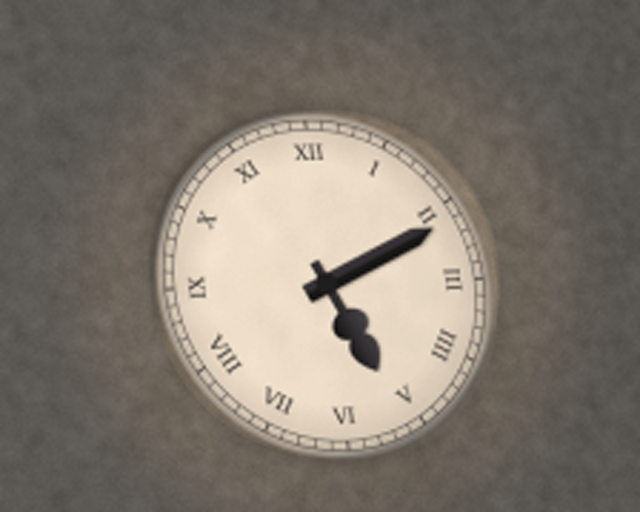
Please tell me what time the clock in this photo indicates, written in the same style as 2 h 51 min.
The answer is 5 h 11 min
